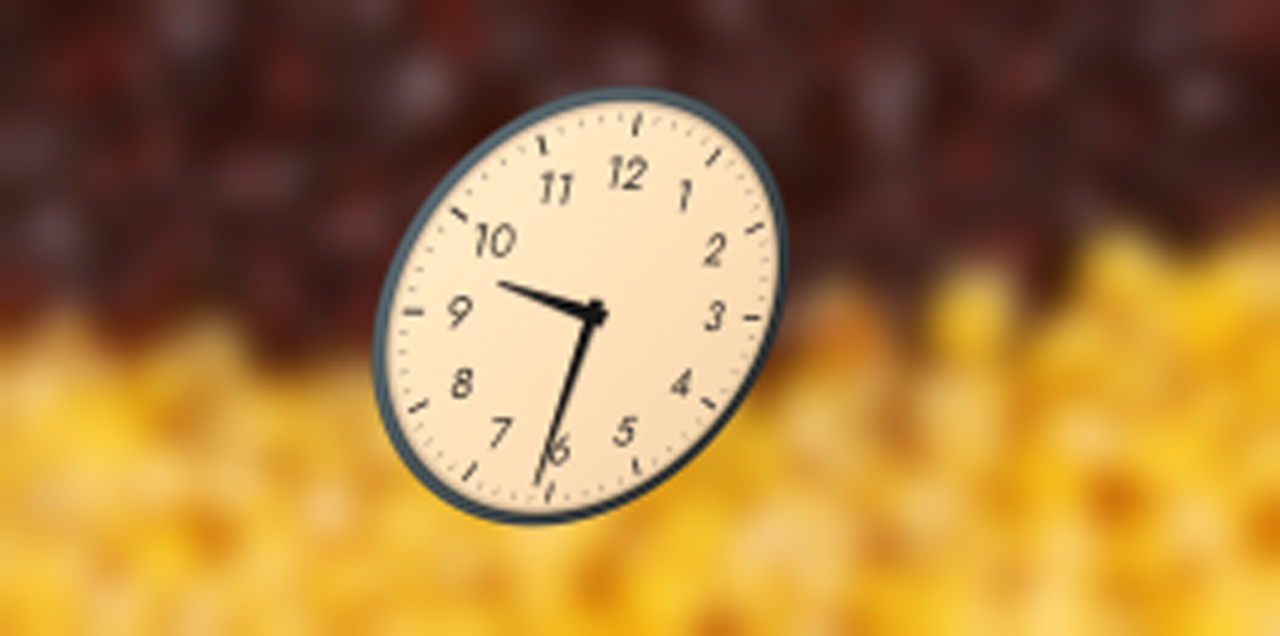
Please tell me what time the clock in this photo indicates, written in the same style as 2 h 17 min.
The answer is 9 h 31 min
